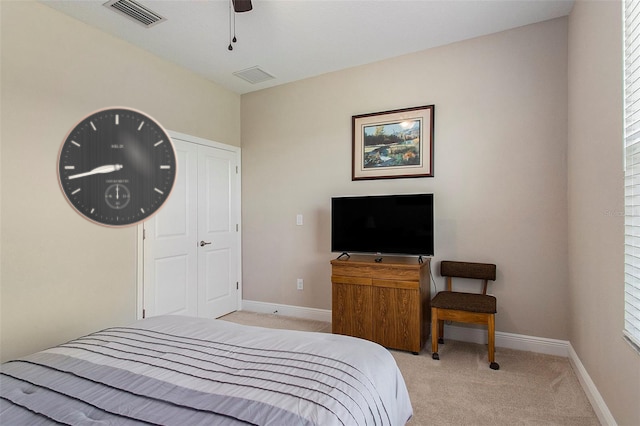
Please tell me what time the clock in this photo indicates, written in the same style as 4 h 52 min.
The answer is 8 h 43 min
